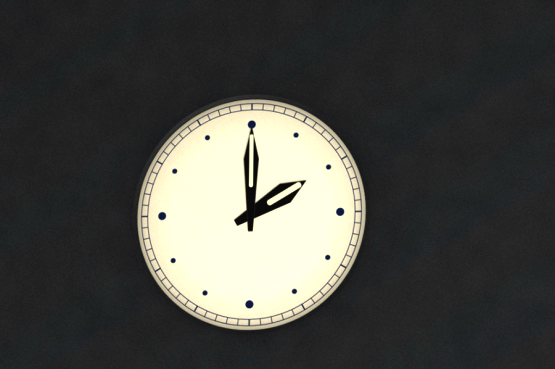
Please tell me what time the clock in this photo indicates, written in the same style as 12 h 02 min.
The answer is 2 h 00 min
